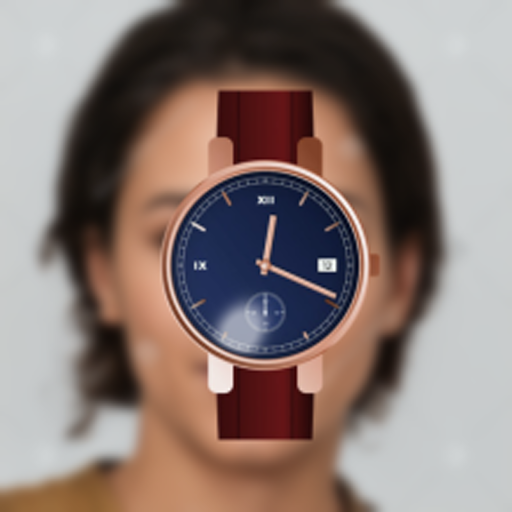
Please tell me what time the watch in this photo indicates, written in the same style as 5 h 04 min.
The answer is 12 h 19 min
